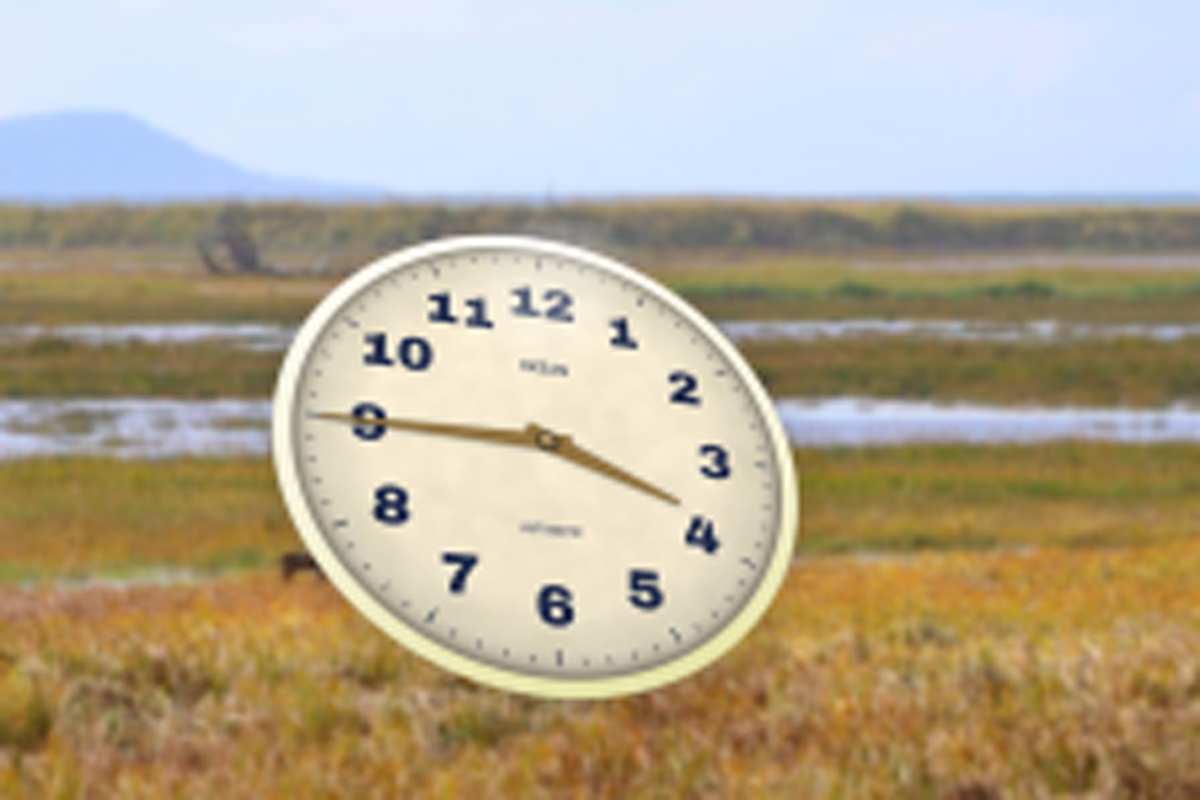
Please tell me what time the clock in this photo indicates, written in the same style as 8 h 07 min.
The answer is 3 h 45 min
